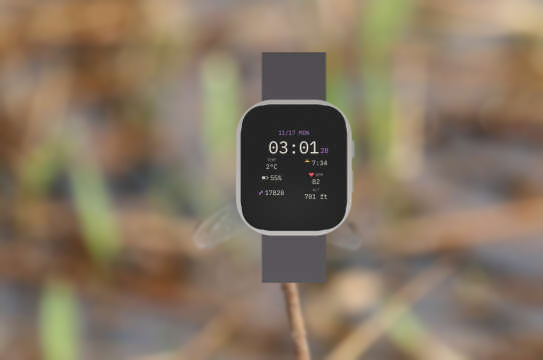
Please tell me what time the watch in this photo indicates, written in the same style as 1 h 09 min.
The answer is 3 h 01 min
